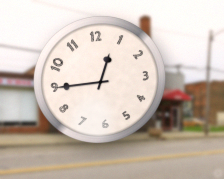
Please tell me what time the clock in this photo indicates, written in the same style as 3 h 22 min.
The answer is 12 h 45 min
